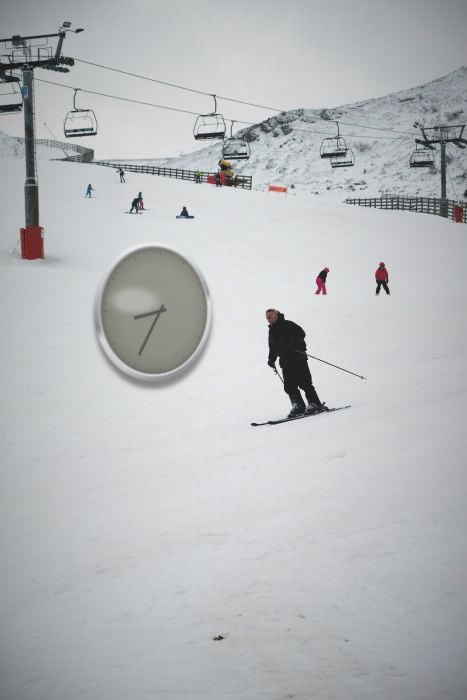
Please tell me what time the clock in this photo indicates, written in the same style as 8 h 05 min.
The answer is 8 h 35 min
